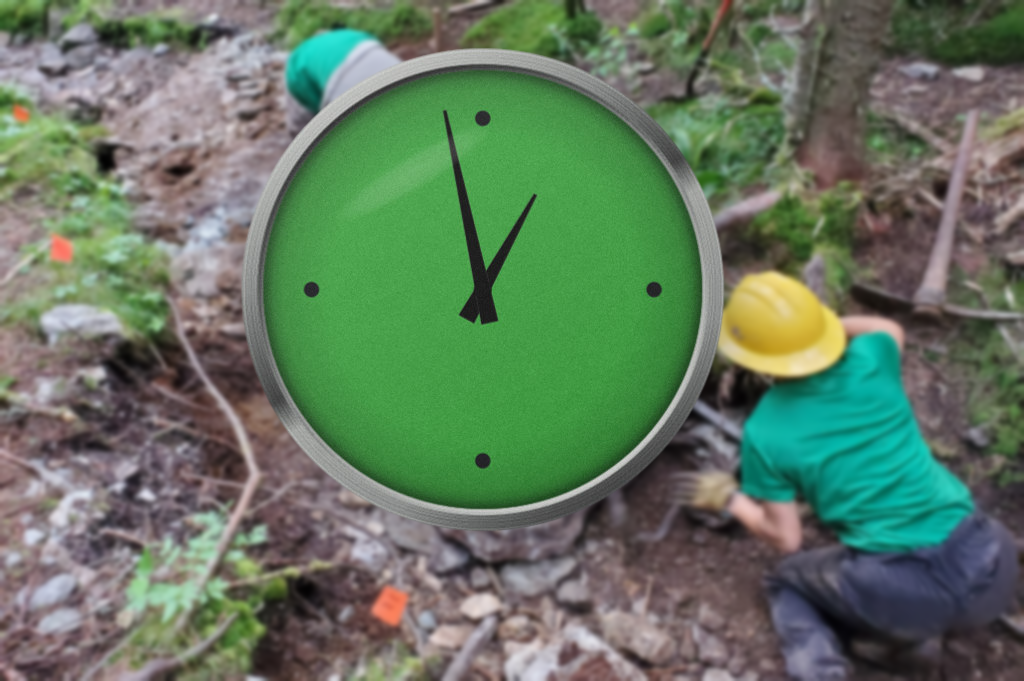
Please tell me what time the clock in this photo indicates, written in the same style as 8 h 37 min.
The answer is 12 h 58 min
